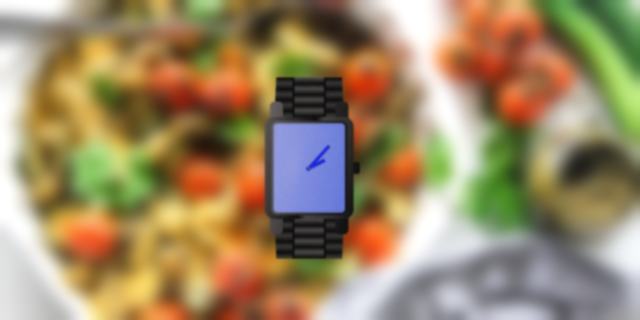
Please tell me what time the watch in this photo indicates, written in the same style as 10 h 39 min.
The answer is 2 h 07 min
